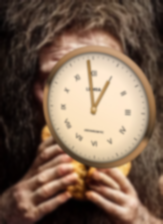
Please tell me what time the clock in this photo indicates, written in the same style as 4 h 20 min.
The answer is 12 h 59 min
